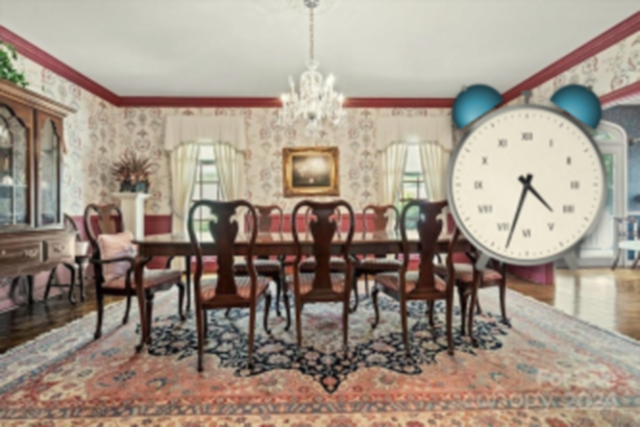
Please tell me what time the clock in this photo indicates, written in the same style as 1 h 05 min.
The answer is 4 h 33 min
